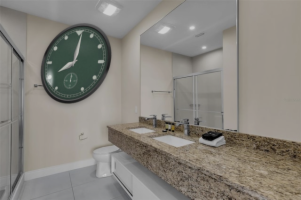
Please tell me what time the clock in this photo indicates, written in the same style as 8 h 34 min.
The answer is 8 h 01 min
